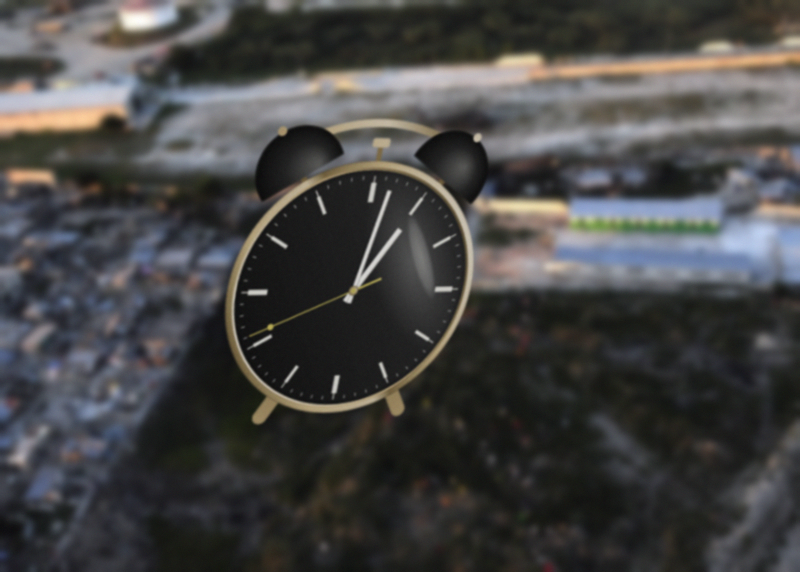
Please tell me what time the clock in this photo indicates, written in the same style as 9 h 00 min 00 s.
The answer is 1 h 01 min 41 s
